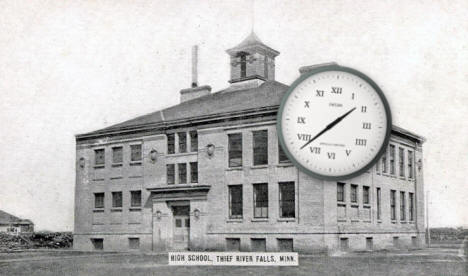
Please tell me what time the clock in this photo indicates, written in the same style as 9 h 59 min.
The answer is 1 h 38 min
